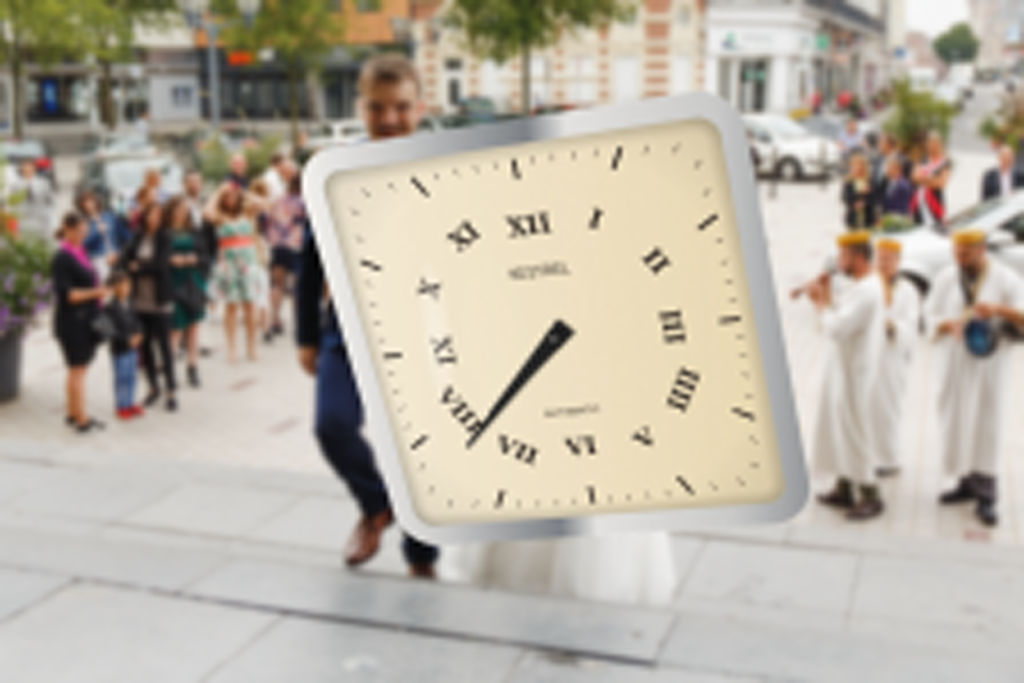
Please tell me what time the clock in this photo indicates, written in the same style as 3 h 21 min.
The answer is 7 h 38 min
